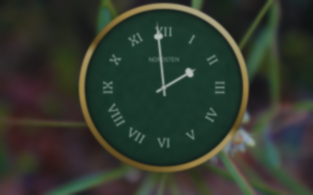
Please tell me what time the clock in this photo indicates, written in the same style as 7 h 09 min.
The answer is 1 h 59 min
